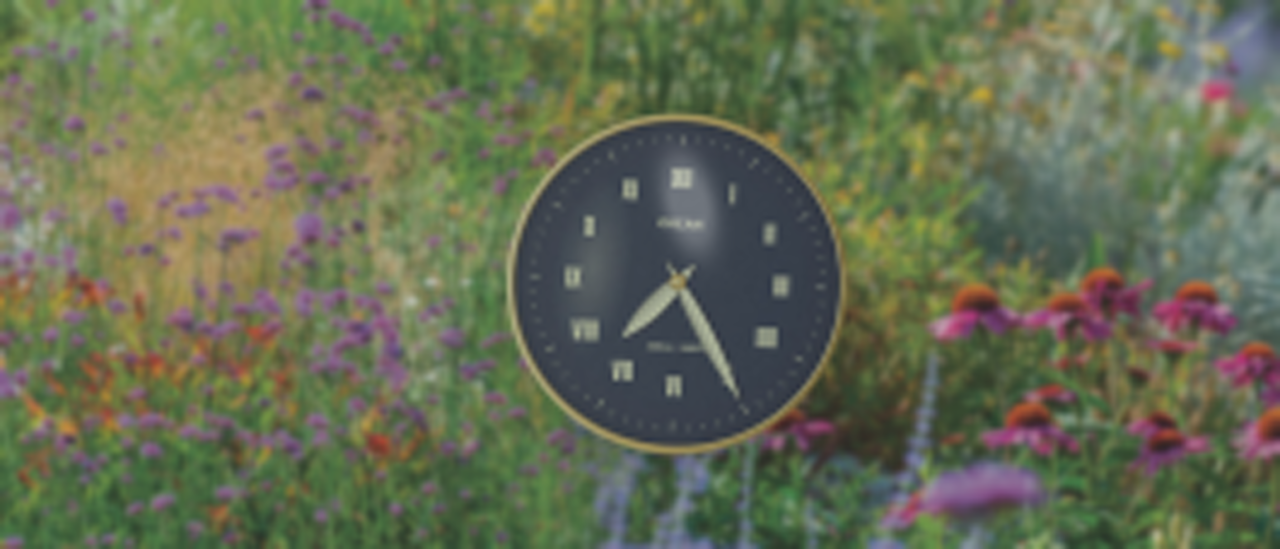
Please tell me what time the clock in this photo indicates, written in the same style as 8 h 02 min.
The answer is 7 h 25 min
